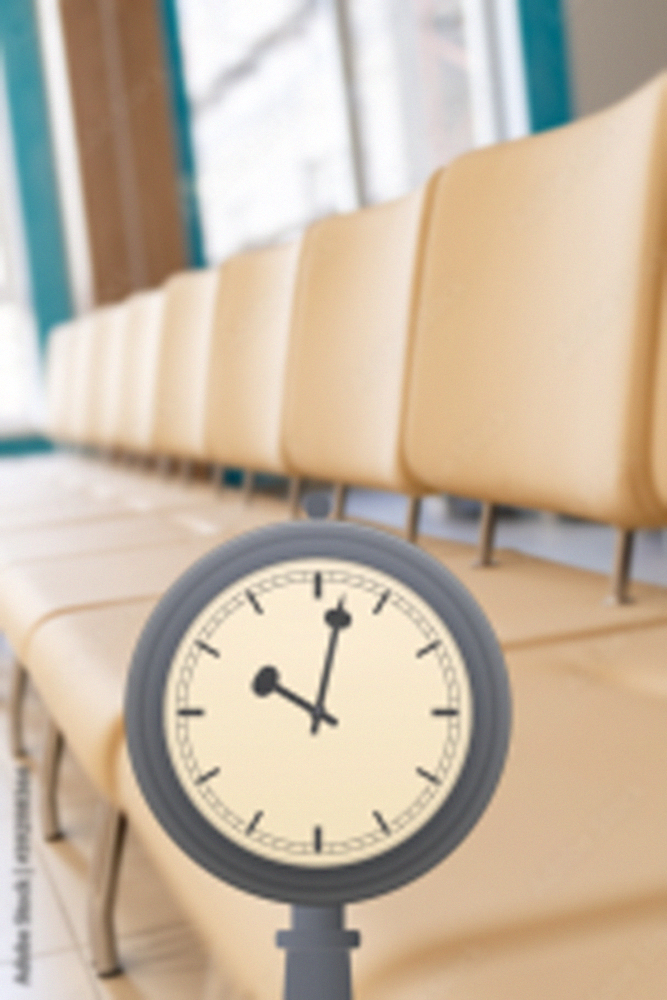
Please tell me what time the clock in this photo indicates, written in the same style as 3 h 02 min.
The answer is 10 h 02 min
